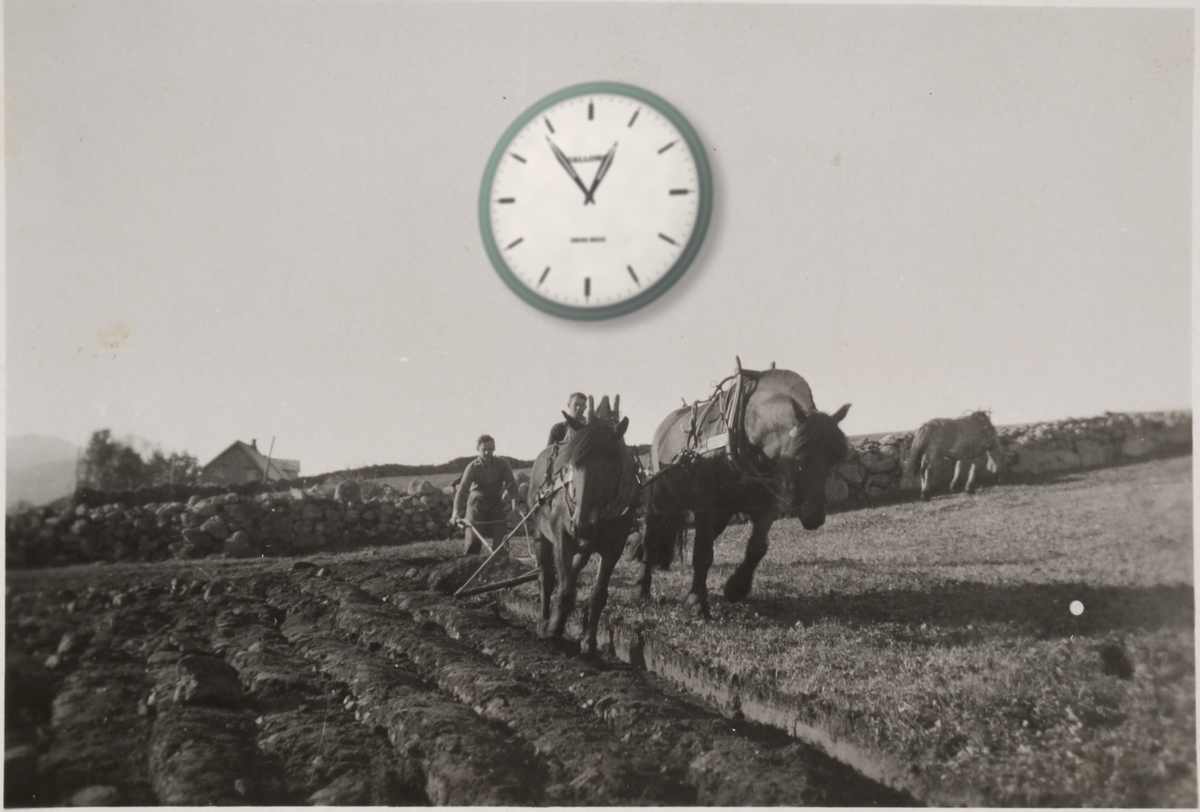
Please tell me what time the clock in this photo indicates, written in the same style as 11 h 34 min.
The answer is 12 h 54 min
